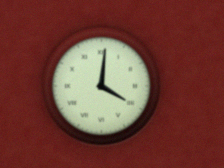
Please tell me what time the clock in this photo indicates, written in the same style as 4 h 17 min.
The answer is 4 h 01 min
